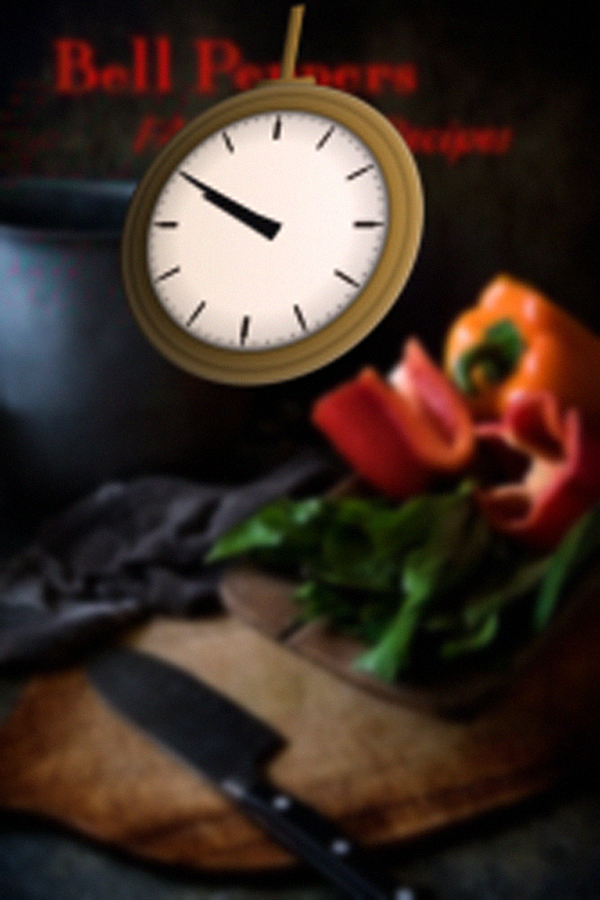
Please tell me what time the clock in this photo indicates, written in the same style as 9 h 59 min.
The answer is 9 h 50 min
